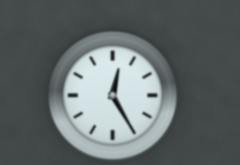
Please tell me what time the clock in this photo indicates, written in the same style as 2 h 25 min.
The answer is 12 h 25 min
